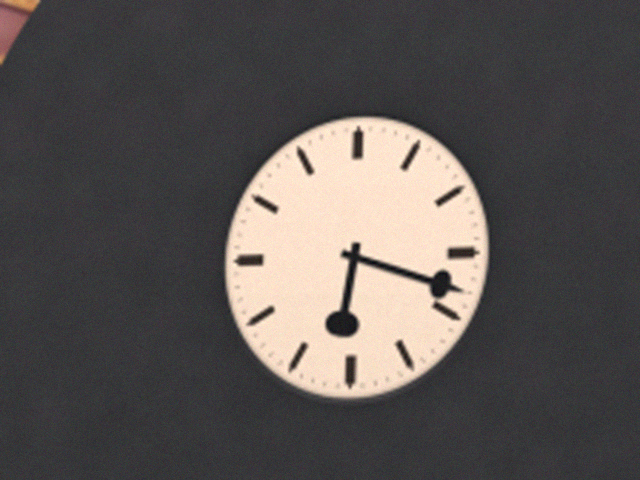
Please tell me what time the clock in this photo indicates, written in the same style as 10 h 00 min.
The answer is 6 h 18 min
